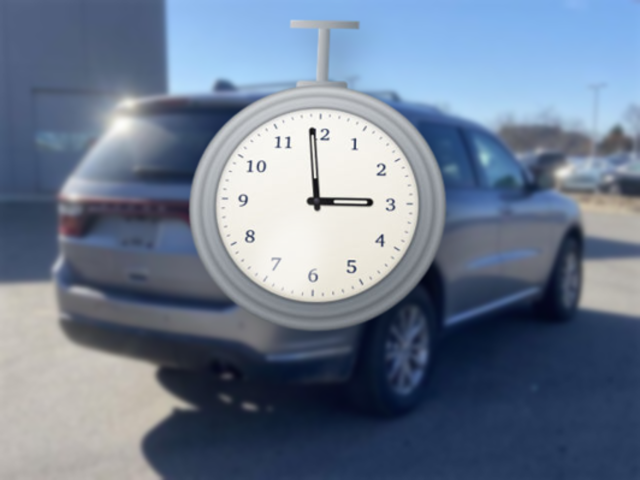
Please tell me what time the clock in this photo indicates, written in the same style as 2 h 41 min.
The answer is 2 h 59 min
